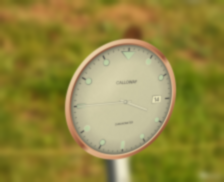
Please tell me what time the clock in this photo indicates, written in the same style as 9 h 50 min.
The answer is 3 h 45 min
